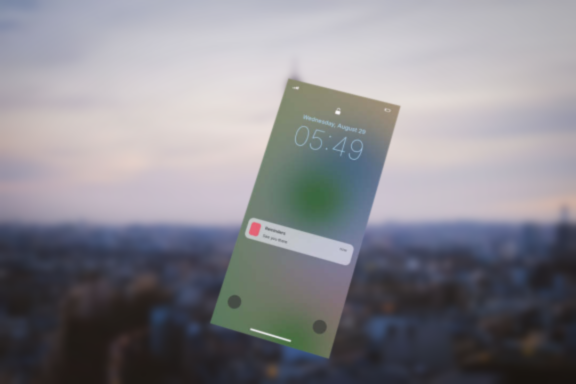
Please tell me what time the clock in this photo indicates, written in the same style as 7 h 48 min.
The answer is 5 h 49 min
